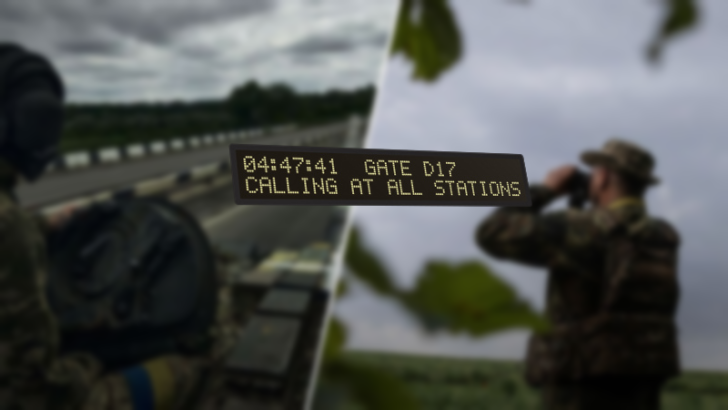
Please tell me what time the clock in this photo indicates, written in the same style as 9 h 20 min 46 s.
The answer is 4 h 47 min 41 s
